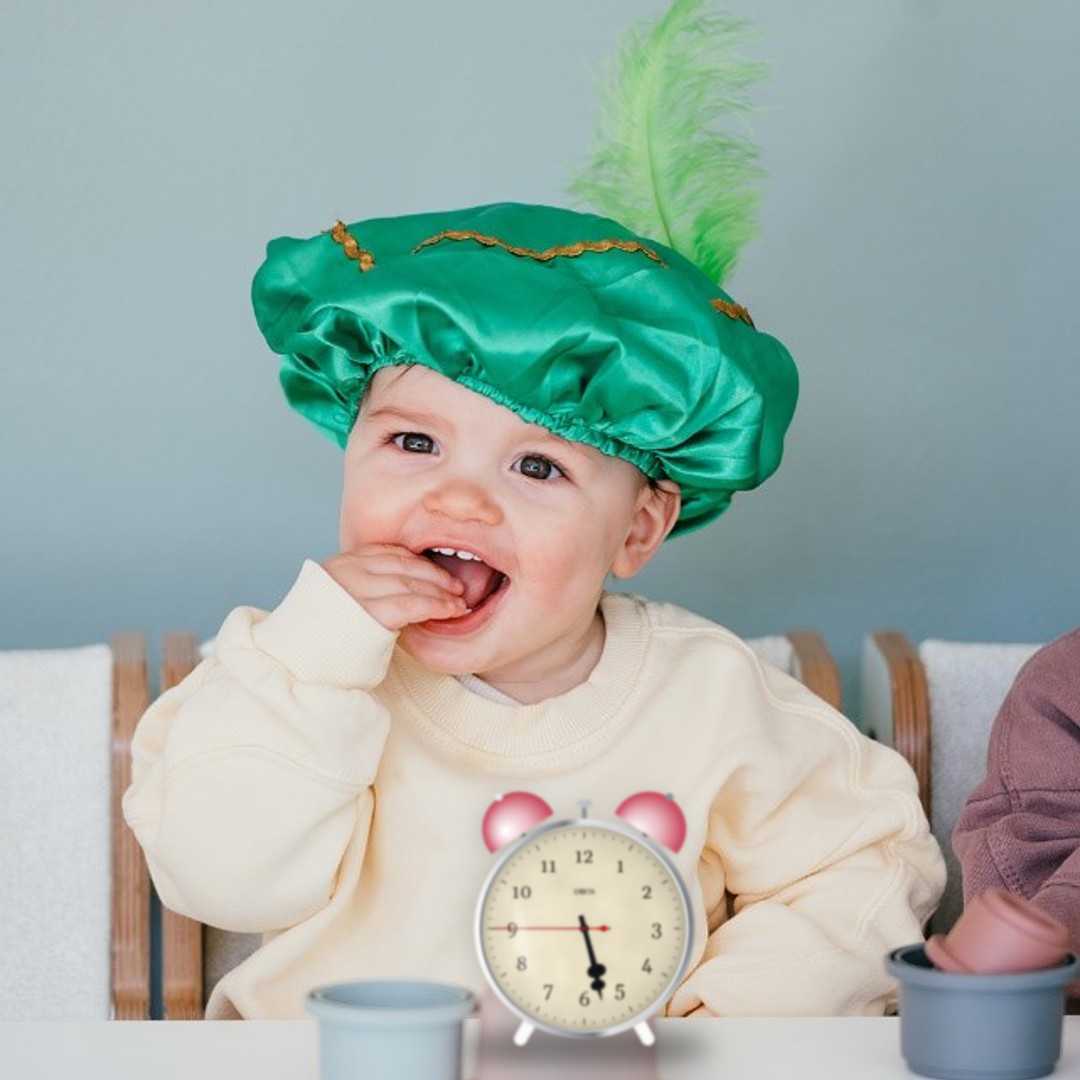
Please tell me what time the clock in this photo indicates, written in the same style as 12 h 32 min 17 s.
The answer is 5 h 27 min 45 s
